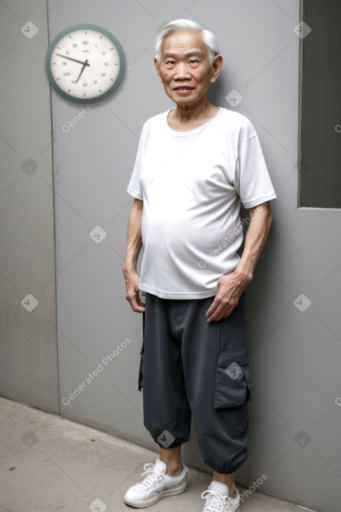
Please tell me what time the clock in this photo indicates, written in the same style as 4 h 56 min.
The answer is 6 h 48 min
